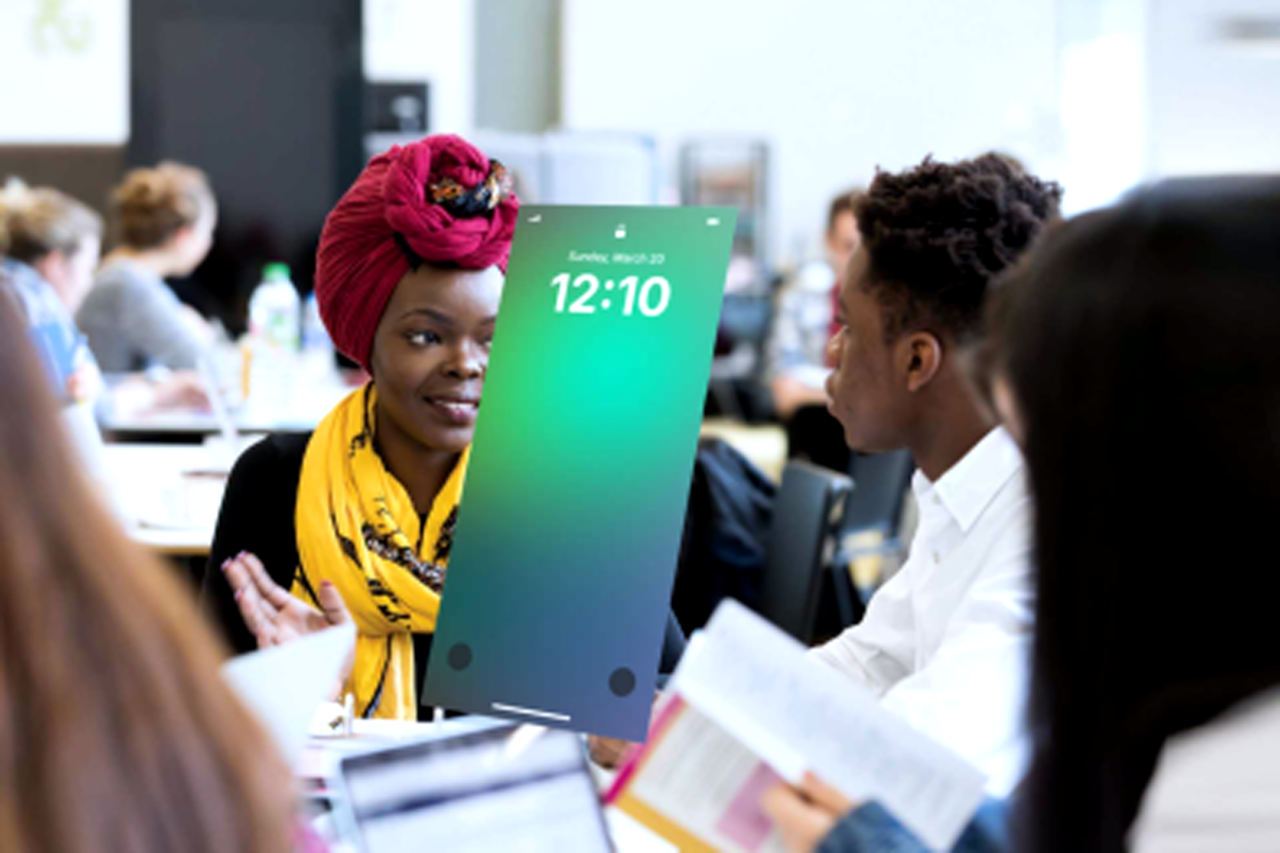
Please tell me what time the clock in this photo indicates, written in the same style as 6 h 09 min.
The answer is 12 h 10 min
